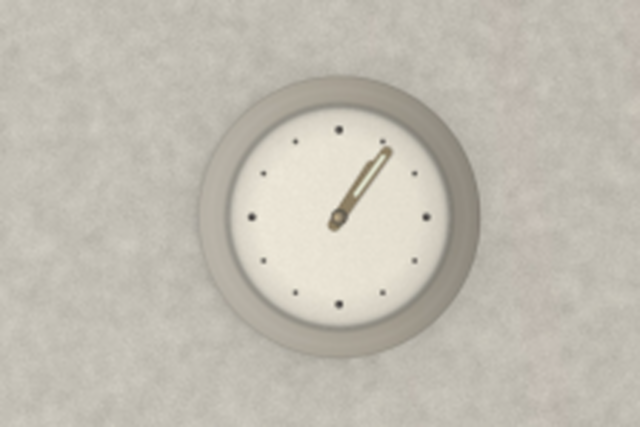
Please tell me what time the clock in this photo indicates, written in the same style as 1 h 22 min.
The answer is 1 h 06 min
